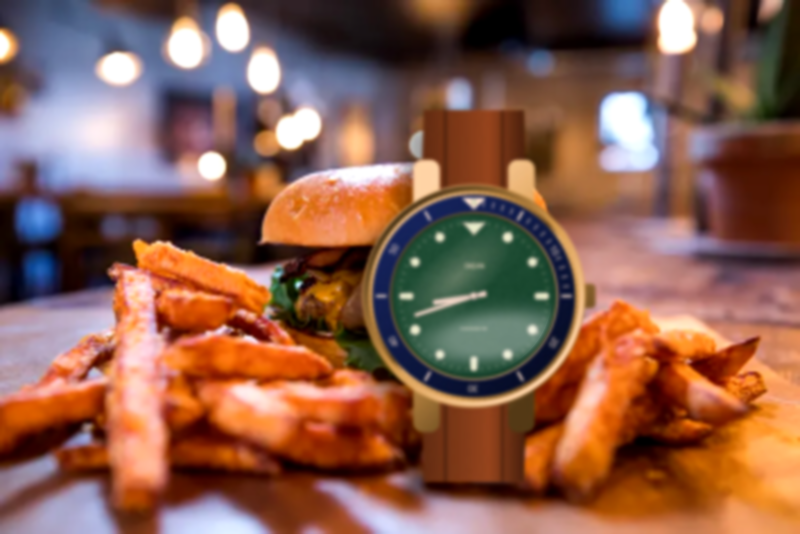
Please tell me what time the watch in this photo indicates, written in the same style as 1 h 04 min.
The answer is 8 h 42 min
